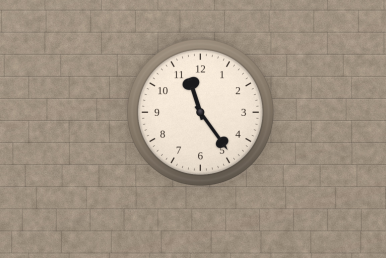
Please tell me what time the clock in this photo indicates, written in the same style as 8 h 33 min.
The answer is 11 h 24 min
